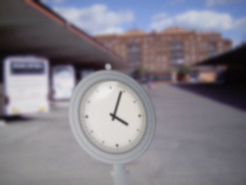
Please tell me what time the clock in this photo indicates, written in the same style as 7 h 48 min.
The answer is 4 h 04 min
